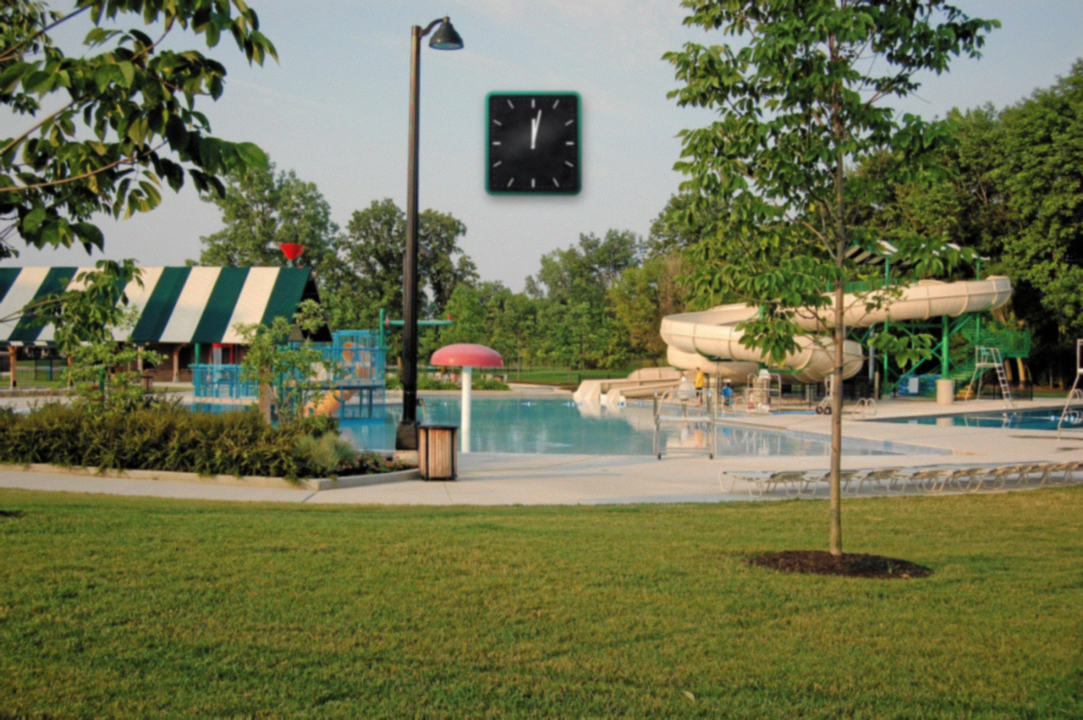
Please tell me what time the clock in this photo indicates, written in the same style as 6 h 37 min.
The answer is 12 h 02 min
